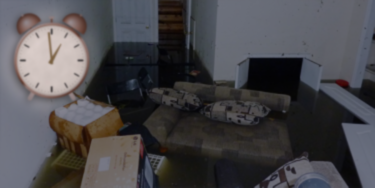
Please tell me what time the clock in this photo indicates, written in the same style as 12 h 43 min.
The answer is 12 h 59 min
